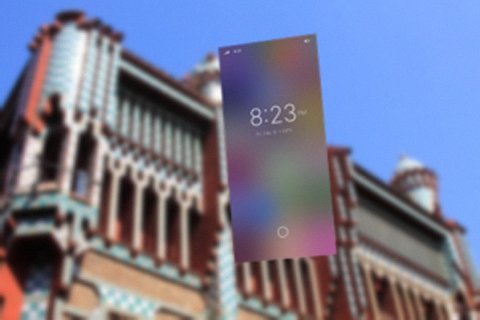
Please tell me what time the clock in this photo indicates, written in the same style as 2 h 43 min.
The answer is 8 h 23 min
